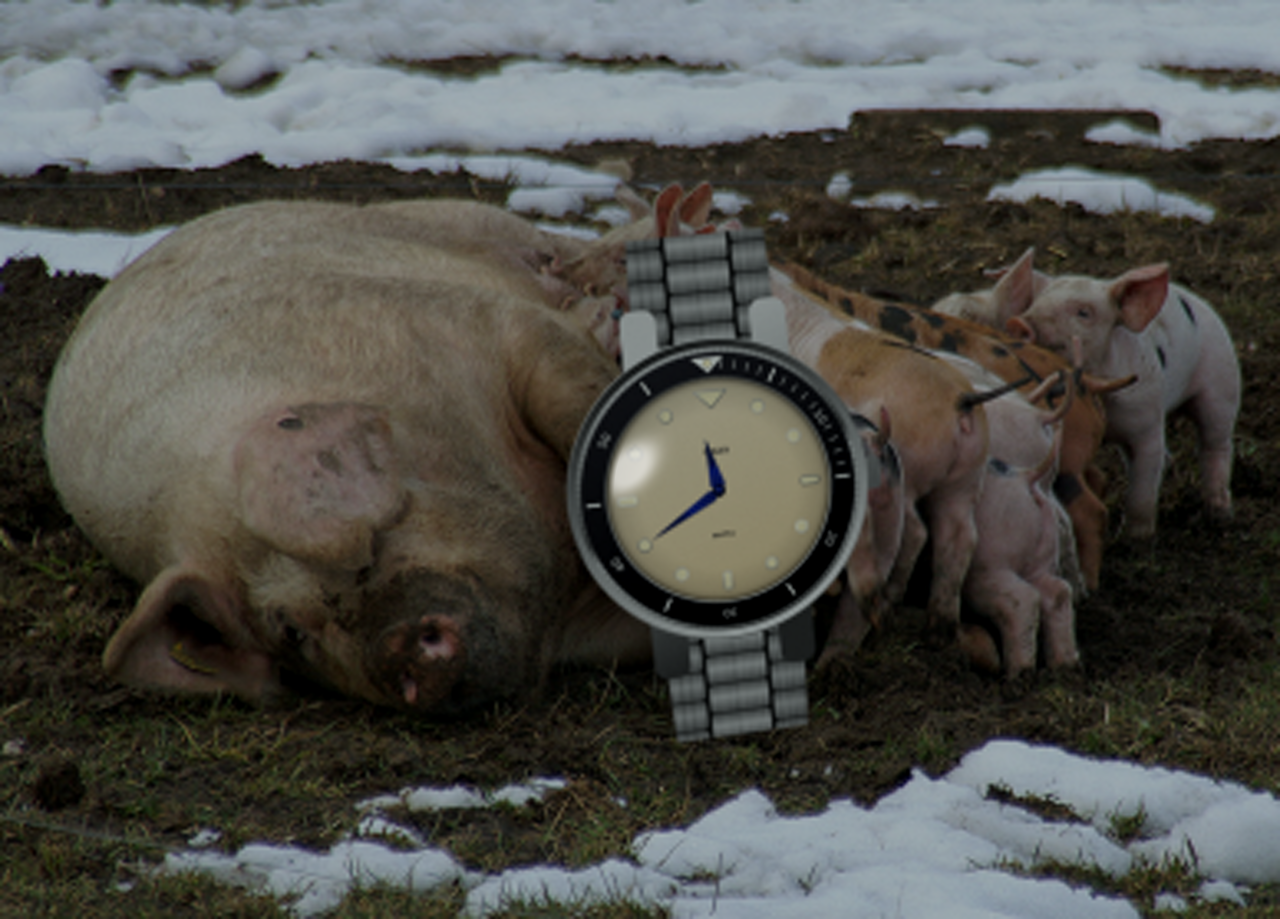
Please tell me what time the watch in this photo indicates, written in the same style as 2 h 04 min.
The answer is 11 h 40 min
